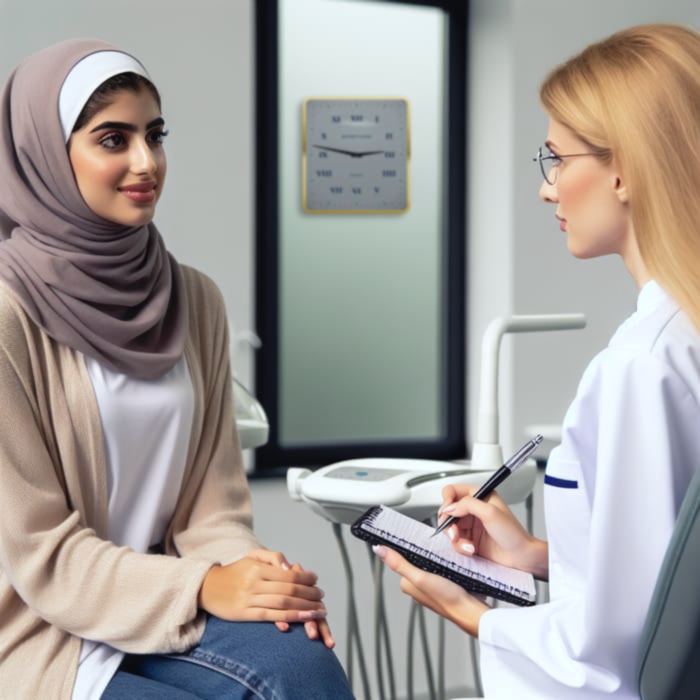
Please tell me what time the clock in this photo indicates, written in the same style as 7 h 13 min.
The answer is 2 h 47 min
